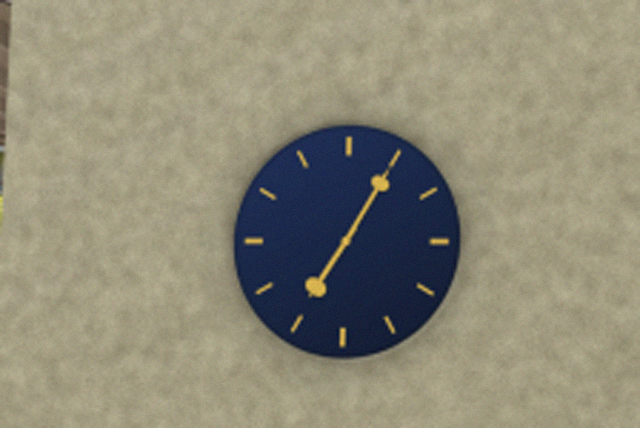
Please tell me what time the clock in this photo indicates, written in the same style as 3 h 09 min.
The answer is 7 h 05 min
